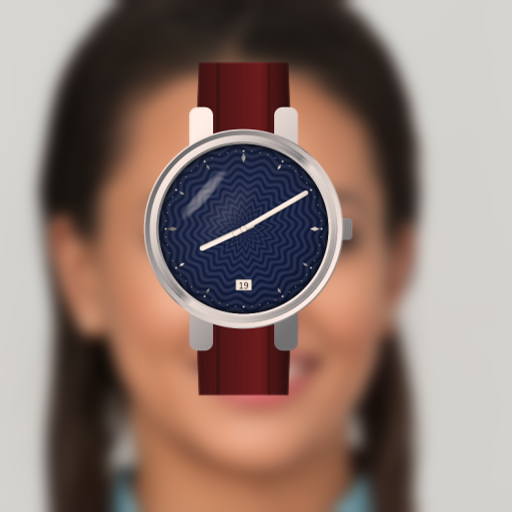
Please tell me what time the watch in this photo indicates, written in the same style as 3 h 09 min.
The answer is 8 h 10 min
